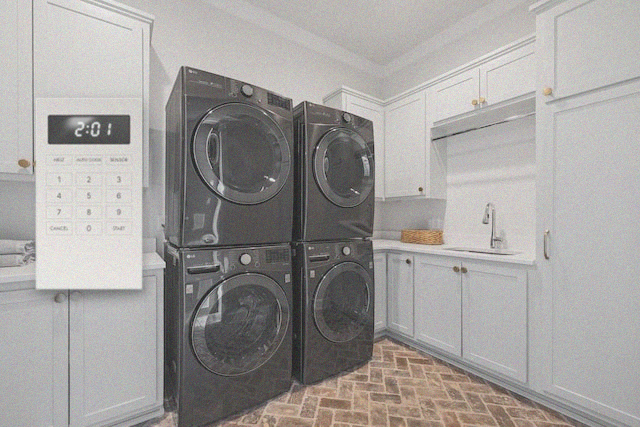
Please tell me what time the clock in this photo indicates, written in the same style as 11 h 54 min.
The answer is 2 h 01 min
